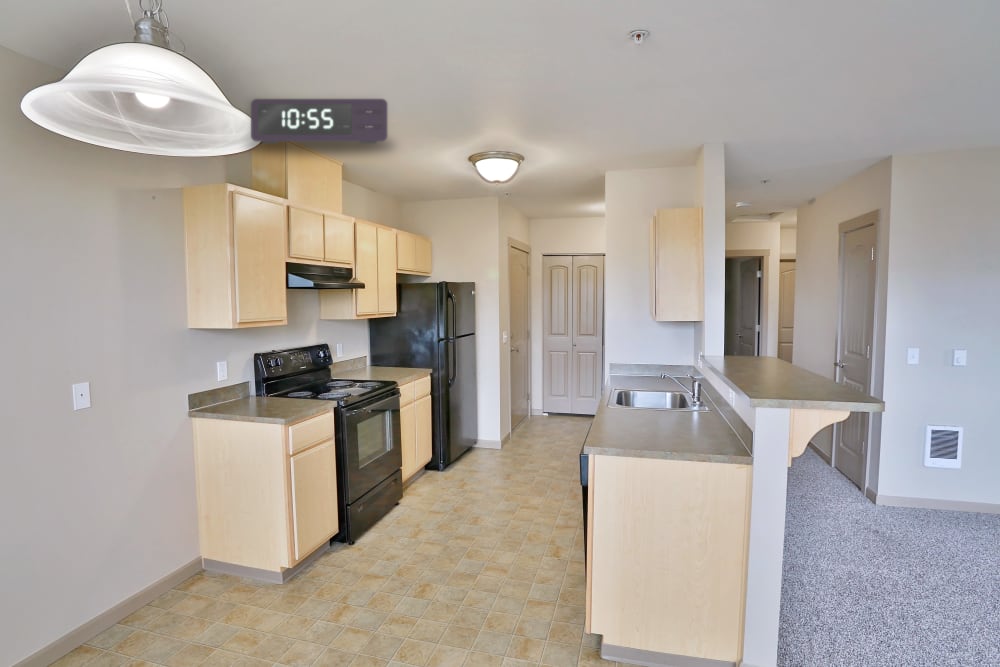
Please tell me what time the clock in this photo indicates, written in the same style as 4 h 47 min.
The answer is 10 h 55 min
